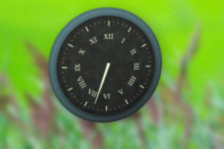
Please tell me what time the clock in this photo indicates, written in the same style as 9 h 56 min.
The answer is 6 h 33 min
